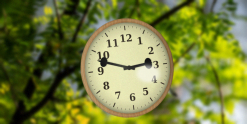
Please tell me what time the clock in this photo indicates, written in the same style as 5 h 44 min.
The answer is 2 h 48 min
